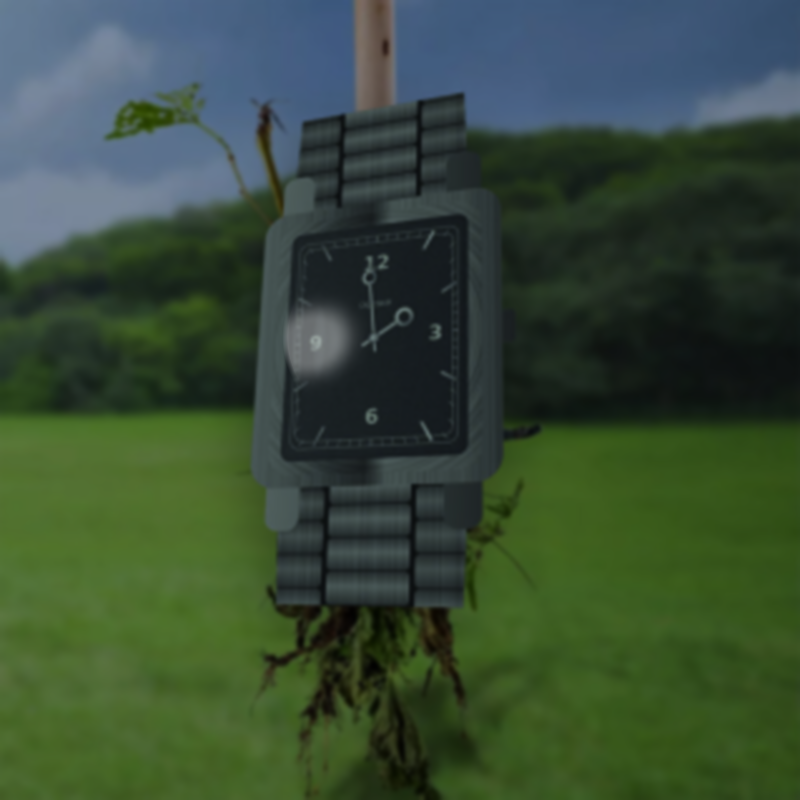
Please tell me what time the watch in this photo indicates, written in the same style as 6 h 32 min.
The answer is 1 h 59 min
